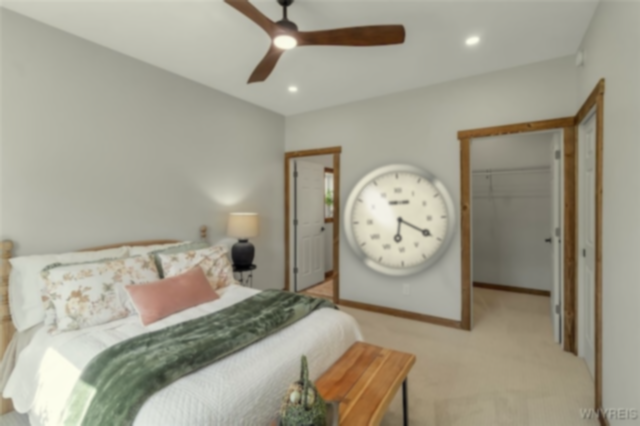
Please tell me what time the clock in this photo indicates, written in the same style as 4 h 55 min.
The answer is 6 h 20 min
